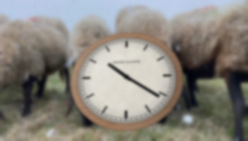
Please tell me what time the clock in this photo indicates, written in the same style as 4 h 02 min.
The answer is 10 h 21 min
